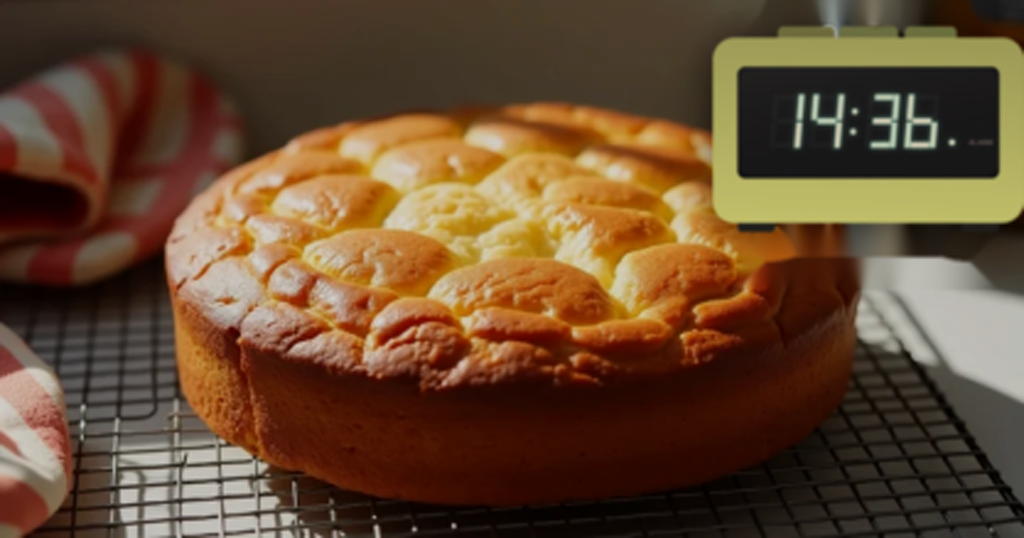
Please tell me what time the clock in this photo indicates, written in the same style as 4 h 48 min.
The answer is 14 h 36 min
